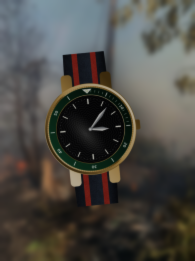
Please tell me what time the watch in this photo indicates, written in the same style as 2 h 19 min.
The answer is 3 h 07 min
